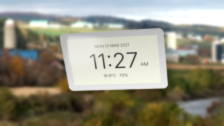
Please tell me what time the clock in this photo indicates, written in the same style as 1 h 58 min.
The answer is 11 h 27 min
